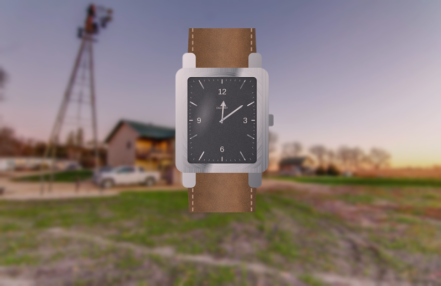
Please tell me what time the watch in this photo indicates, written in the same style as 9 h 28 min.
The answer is 12 h 09 min
